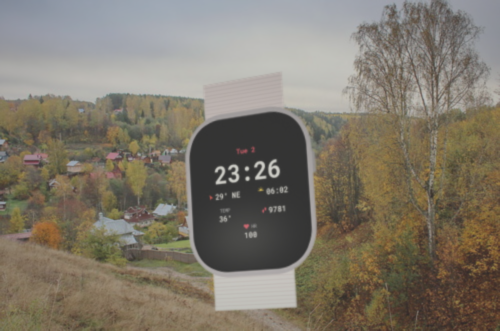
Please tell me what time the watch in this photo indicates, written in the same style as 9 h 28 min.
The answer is 23 h 26 min
